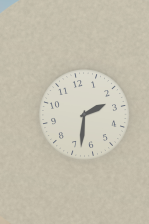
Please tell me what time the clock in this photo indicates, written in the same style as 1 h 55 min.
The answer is 2 h 33 min
